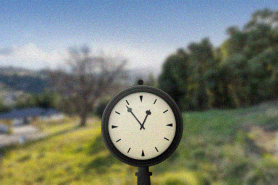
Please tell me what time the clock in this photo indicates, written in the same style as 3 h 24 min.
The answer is 12 h 54 min
